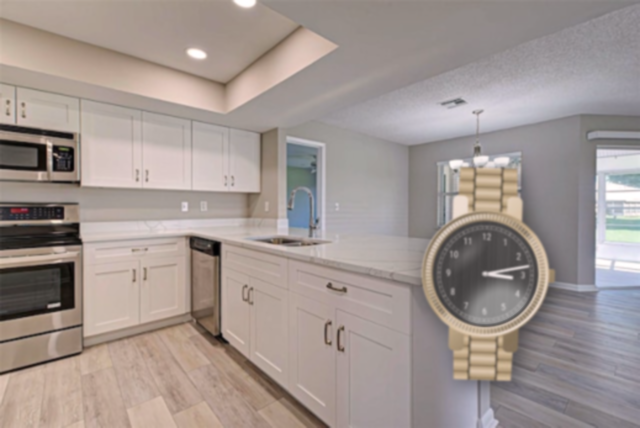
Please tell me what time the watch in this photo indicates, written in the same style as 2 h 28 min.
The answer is 3 h 13 min
